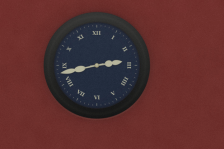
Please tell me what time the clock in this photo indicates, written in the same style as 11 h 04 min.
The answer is 2 h 43 min
